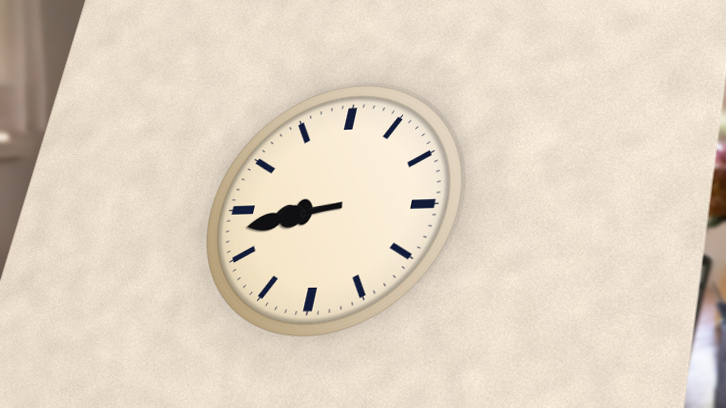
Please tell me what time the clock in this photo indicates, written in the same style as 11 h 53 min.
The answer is 8 h 43 min
